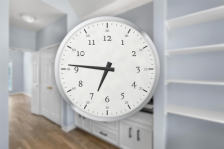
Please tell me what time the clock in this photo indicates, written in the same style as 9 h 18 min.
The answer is 6 h 46 min
